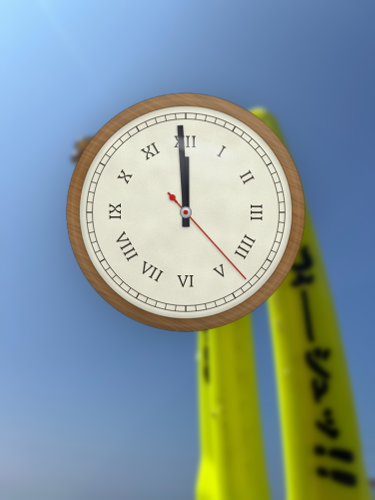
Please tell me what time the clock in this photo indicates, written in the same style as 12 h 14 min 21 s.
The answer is 11 h 59 min 23 s
